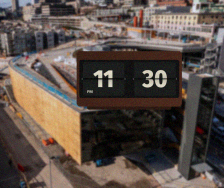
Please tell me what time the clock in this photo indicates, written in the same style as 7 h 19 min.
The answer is 11 h 30 min
